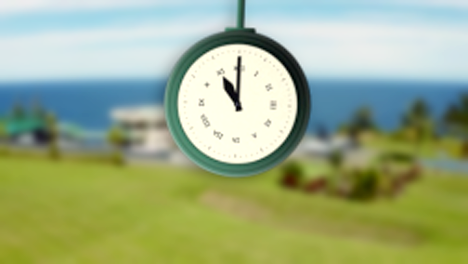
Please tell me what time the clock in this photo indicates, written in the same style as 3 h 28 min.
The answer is 11 h 00 min
